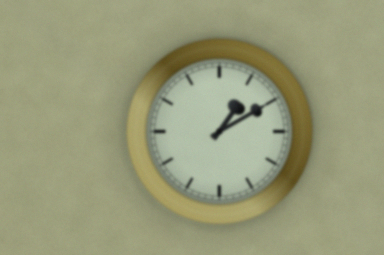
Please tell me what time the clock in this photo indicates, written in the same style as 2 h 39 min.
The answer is 1 h 10 min
